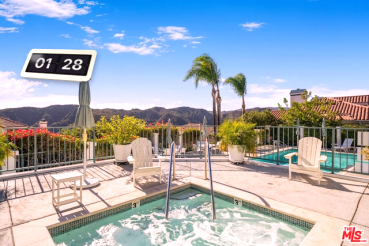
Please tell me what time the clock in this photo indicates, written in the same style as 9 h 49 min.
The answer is 1 h 28 min
